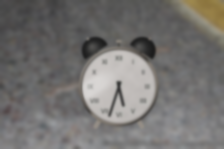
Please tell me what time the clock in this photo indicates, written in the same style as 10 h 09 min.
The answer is 5 h 33 min
